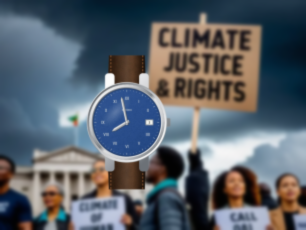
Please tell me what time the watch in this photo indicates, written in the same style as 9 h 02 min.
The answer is 7 h 58 min
